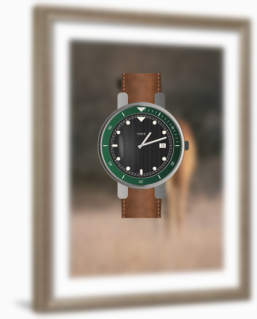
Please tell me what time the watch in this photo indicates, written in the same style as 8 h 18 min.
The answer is 1 h 12 min
